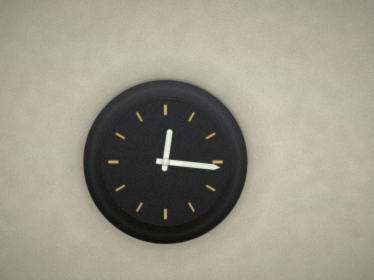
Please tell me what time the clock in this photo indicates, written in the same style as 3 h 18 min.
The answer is 12 h 16 min
